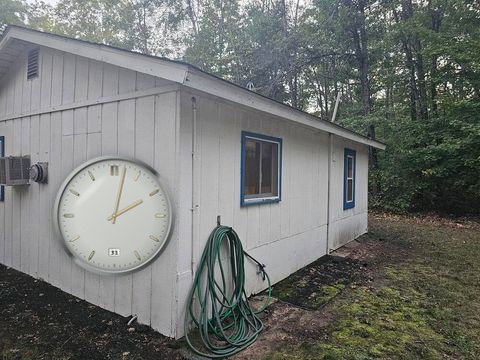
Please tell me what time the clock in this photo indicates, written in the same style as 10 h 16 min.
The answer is 2 h 02 min
